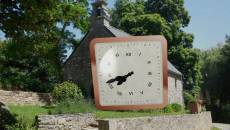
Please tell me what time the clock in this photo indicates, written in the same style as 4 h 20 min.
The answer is 7 h 42 min
